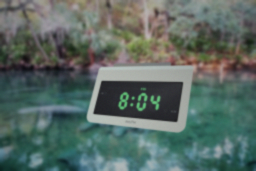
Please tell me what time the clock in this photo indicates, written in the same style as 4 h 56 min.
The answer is 8 h 04 min
